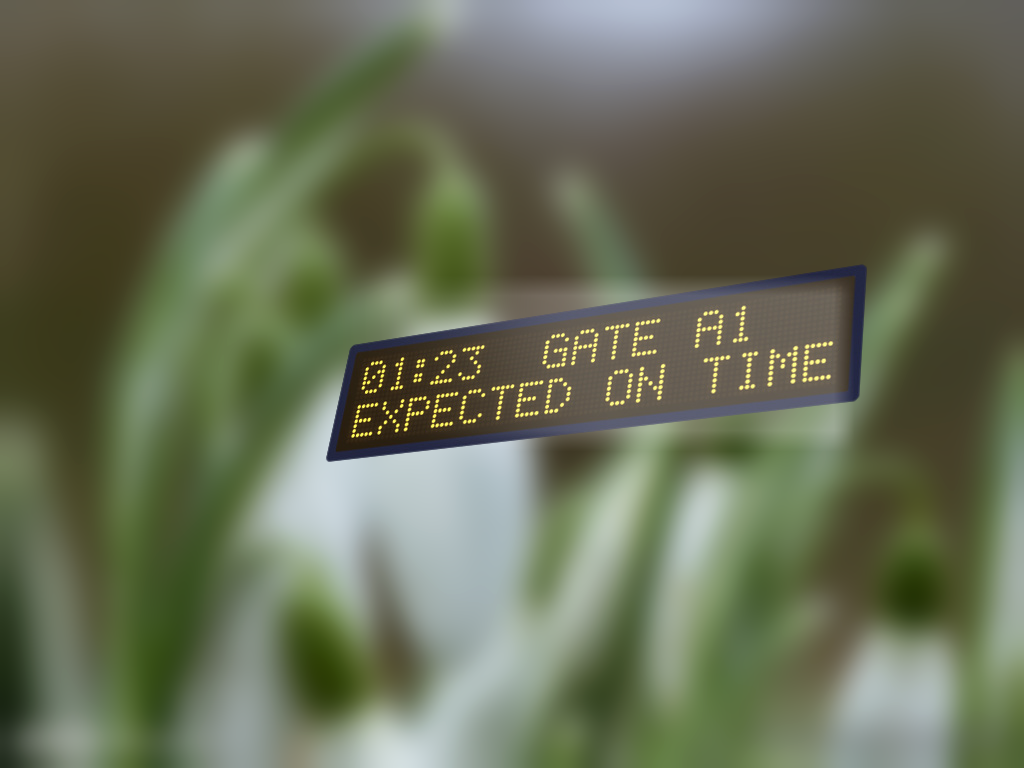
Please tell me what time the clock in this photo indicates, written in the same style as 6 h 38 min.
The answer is 1 h 23 min
